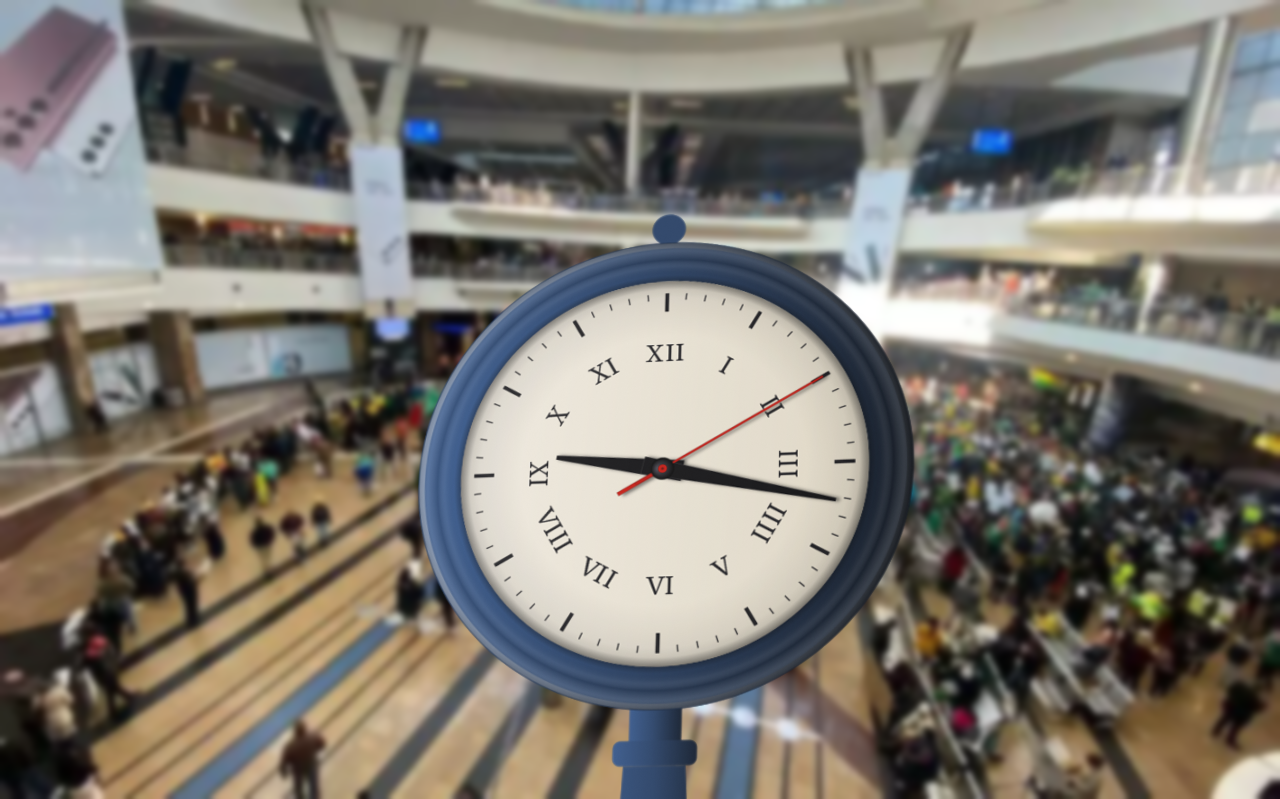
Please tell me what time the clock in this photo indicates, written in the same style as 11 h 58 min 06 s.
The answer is 9 h 17 min 10 s
